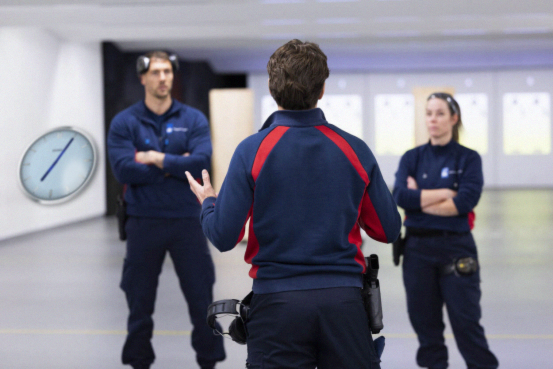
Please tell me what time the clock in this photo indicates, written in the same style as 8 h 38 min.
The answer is 7 h 05 min
